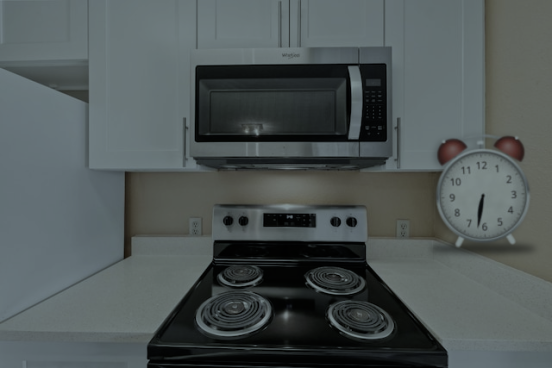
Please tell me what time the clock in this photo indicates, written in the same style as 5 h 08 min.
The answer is 6 h 32 min
